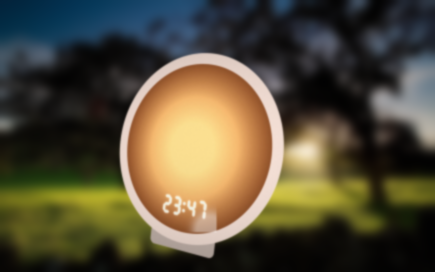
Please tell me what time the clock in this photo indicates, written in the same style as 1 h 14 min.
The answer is 23 h 47 min
